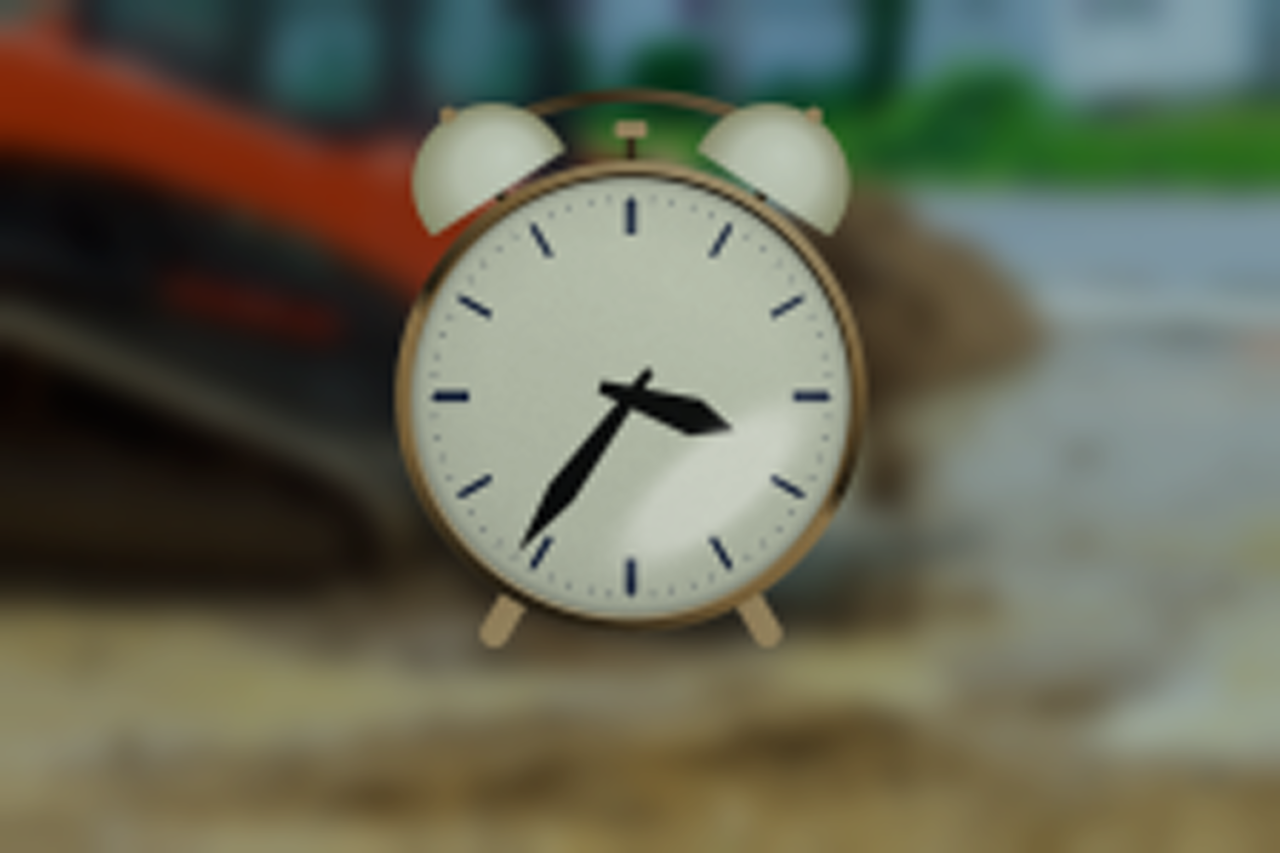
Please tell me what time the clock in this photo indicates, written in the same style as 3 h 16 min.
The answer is 3 h 36 min
